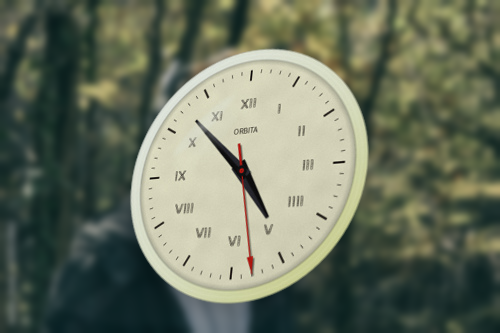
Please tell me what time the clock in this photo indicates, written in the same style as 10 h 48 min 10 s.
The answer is 4 h 52 min 28 s
